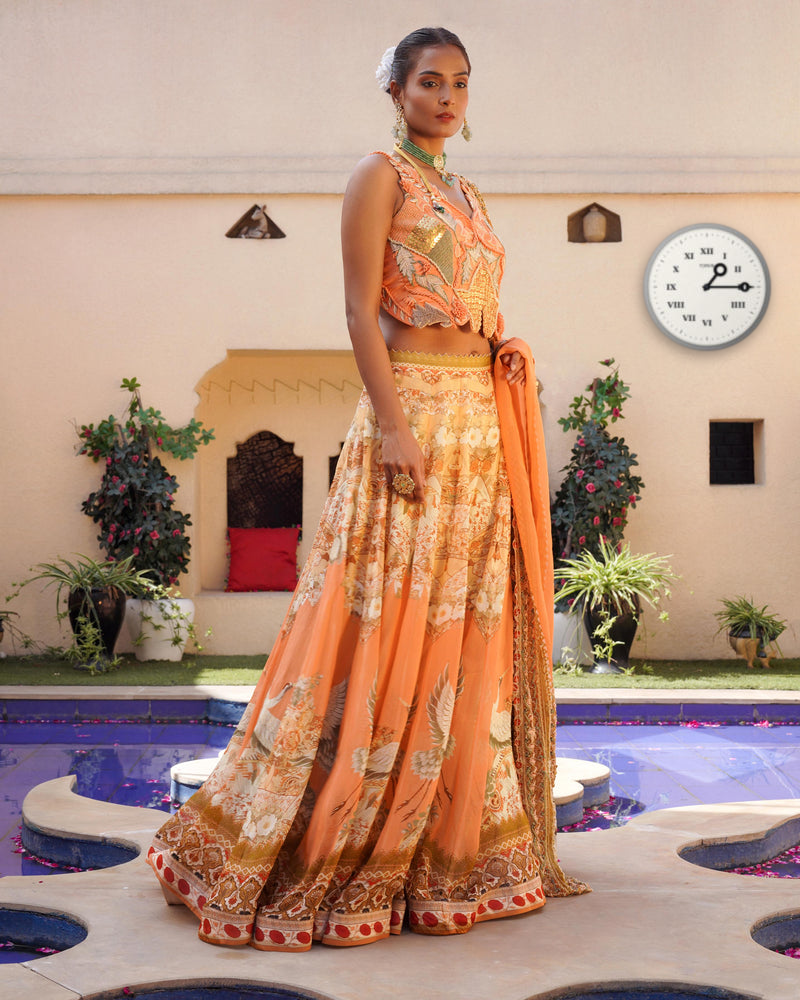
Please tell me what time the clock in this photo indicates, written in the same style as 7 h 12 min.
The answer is 1 h 15 min
